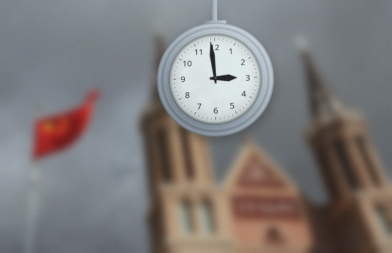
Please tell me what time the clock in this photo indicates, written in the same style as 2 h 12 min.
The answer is 2 h 59 min
